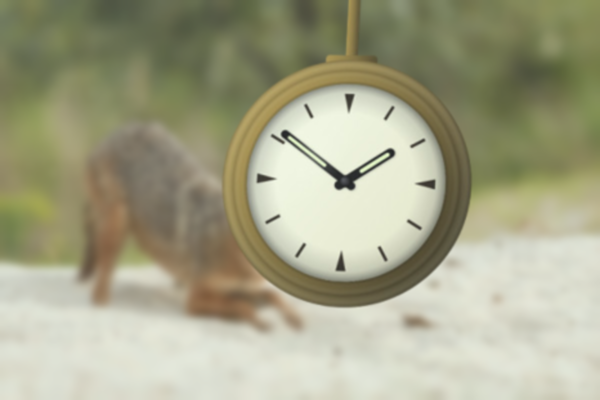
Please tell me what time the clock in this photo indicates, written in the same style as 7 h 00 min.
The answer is 1 h 51 min
